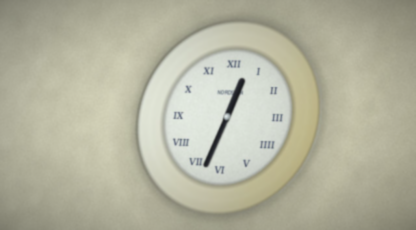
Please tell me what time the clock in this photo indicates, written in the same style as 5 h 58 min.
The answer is 12 h 33 min
